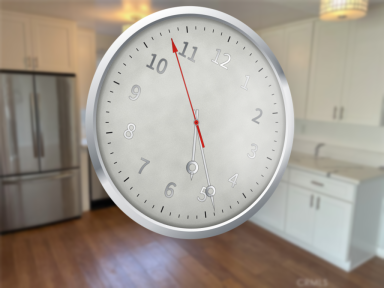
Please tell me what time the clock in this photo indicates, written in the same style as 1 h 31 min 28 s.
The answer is 5 h 23 min 53 s
